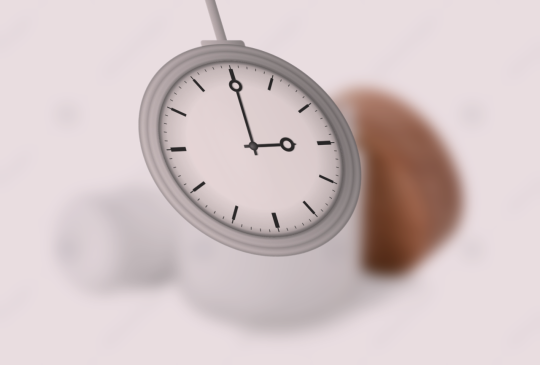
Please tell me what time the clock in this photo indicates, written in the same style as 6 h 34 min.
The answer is 3 h 00 min
